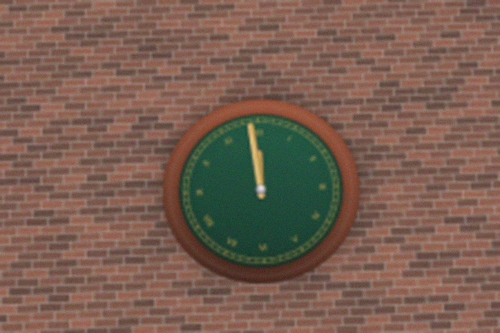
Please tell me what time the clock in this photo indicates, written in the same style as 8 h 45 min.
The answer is 11 h 59 min
